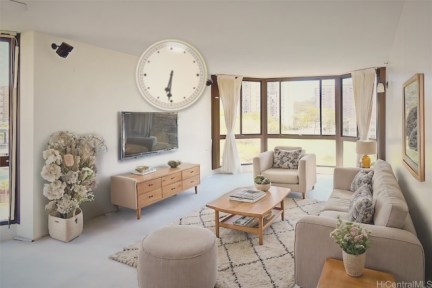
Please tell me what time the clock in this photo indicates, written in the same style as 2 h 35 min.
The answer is 6 h 31 min
